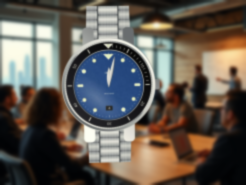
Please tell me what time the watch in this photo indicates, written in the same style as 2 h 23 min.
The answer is 12 h 02 min
